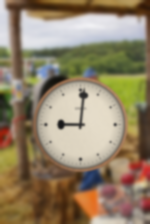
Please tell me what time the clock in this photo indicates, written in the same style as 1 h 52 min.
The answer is 9 h 01 min
